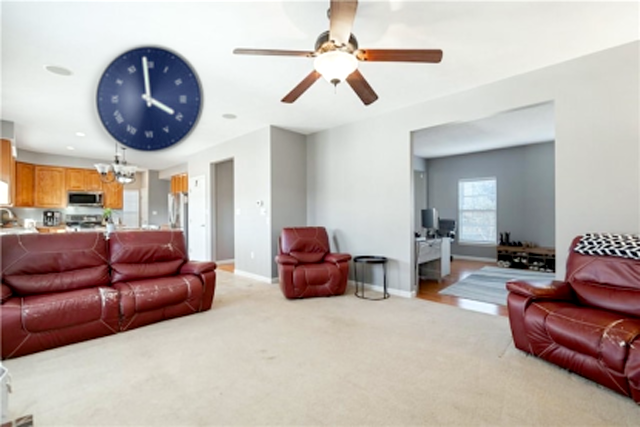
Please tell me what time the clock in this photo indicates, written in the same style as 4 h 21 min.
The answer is 3 h 59 min
